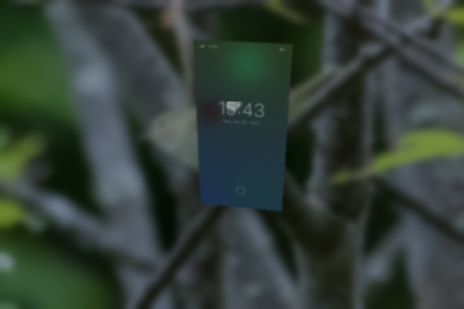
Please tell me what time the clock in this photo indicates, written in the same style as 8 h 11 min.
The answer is 15 h 43 min
